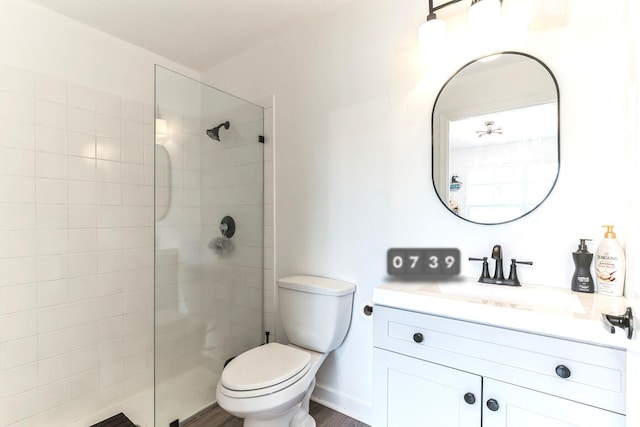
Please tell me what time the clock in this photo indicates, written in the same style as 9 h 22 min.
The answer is 7 h 39 min
